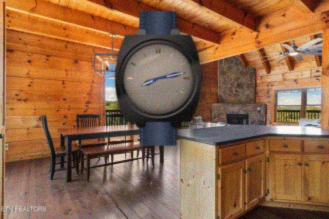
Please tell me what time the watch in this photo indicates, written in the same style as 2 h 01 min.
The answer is 8 h 13 min
